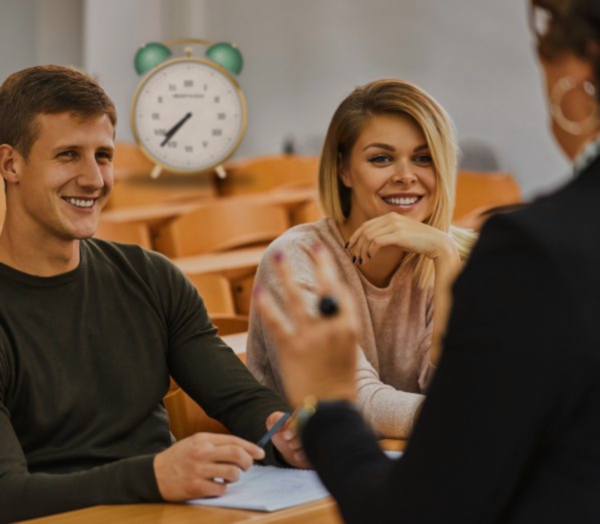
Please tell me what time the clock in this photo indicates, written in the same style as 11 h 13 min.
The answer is 7 h 37 min
